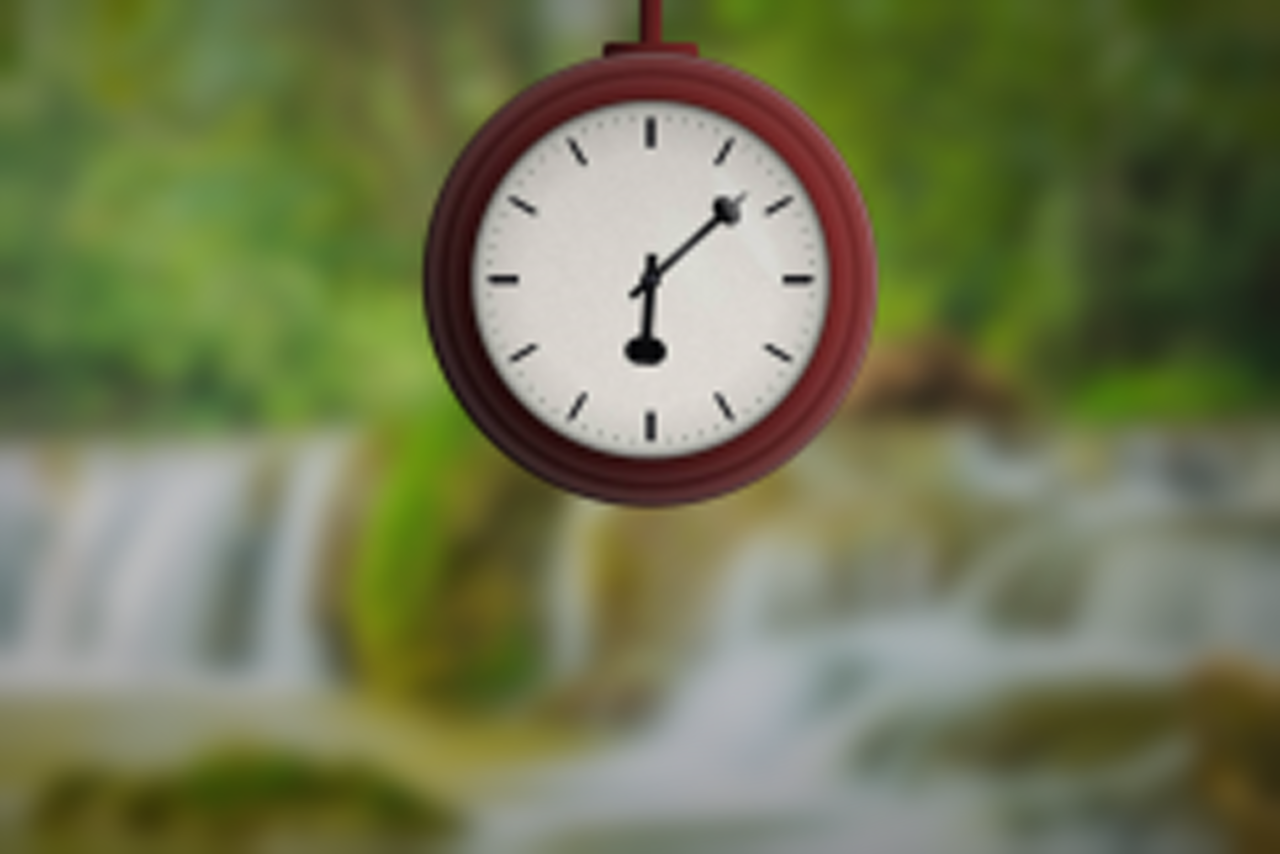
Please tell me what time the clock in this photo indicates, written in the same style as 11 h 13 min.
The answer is 6 h 08 min
